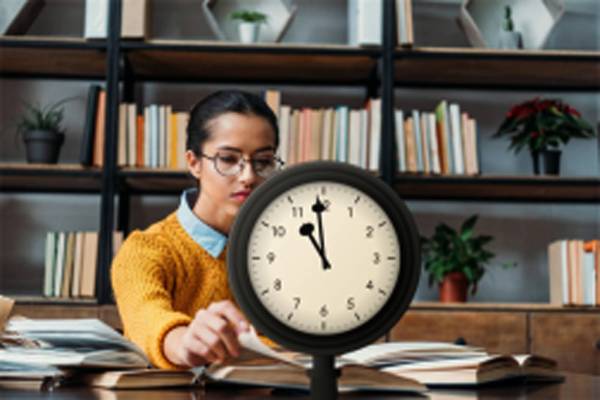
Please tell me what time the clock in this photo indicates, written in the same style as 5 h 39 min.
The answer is 10 h 59 min
